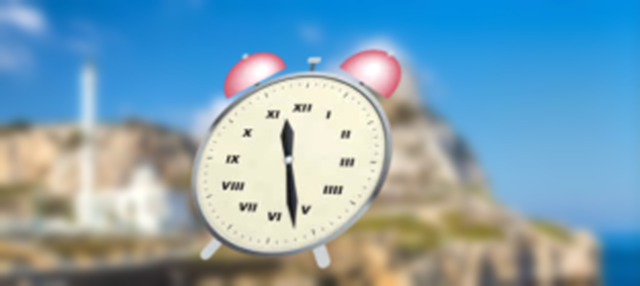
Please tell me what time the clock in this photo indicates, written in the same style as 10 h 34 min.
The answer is 11 h 27 min
